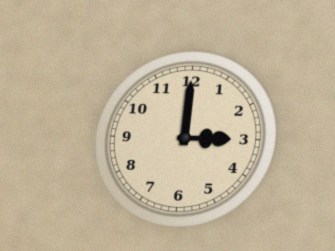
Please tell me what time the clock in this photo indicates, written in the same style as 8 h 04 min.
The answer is 3 h 00 min
